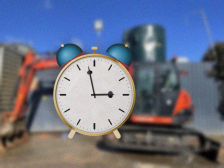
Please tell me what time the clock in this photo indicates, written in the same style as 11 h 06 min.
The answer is 2 h 58 min
